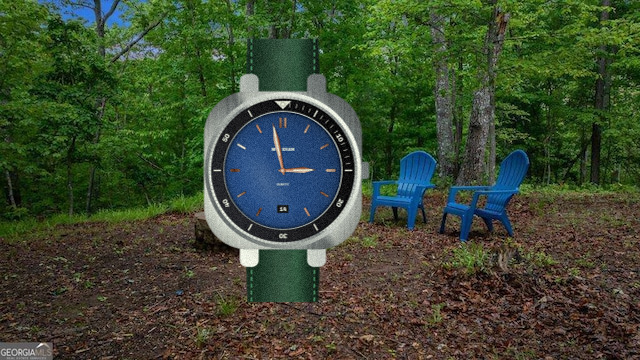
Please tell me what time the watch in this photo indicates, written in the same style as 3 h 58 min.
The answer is 2 h 58 min
